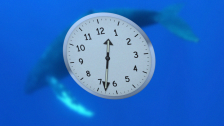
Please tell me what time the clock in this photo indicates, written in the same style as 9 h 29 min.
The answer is 12 h 33 min
